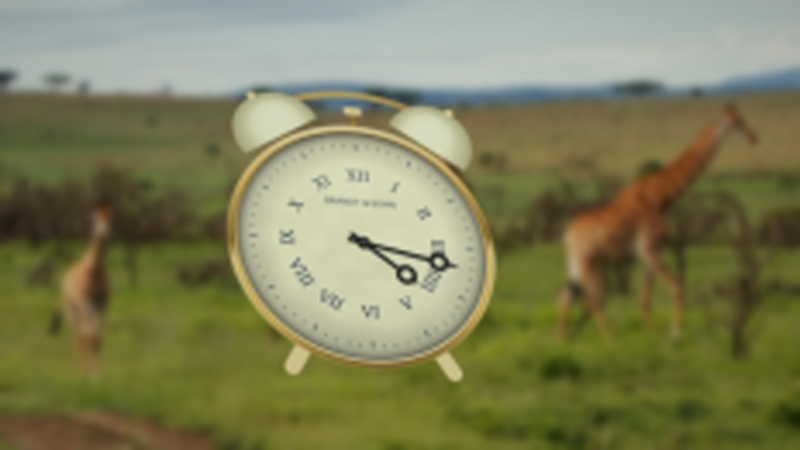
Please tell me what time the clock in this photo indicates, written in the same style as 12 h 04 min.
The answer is 4 h 17 min
